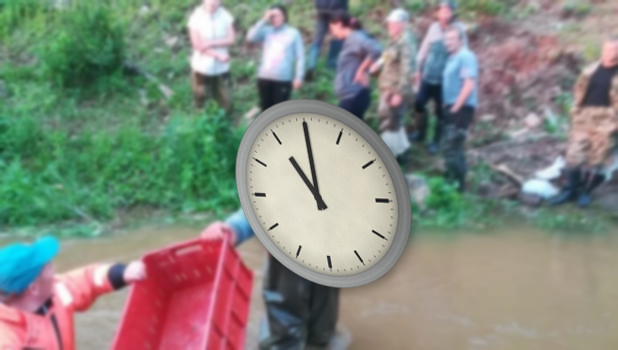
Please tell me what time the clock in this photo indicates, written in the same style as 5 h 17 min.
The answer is 11 h 00 min
